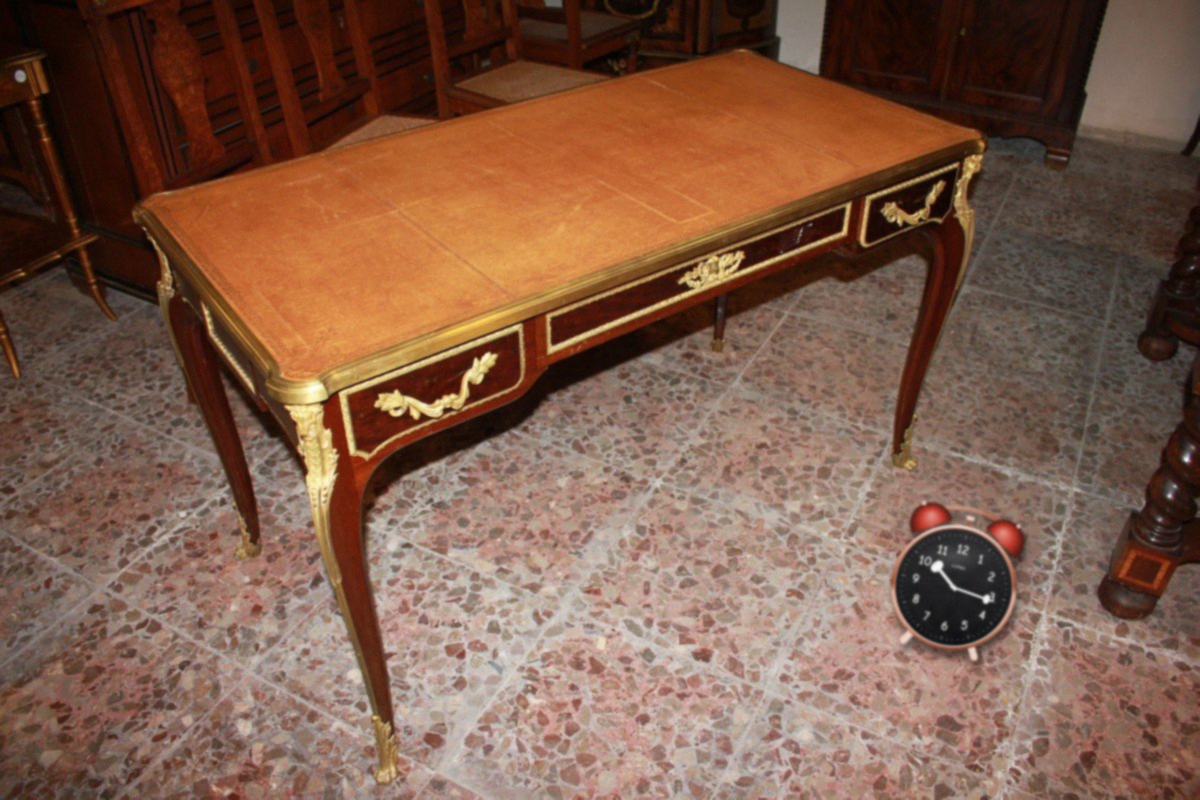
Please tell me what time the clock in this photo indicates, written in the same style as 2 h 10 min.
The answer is 10 h 16 min
